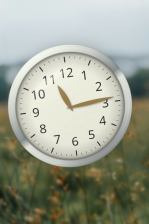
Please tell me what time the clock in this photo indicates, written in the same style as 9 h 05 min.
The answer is 11 h 14 min
